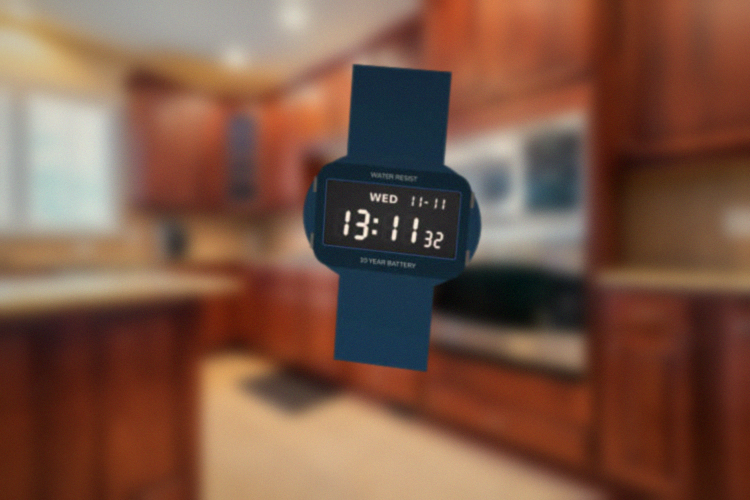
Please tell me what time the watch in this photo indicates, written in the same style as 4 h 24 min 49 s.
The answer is 13 h 11 min 32 s
